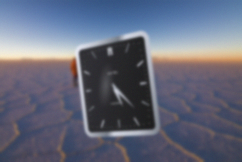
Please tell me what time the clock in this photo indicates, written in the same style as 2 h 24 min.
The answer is 5 h 23 min
